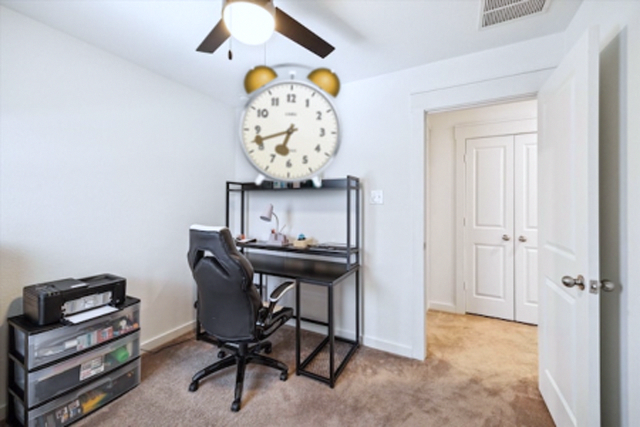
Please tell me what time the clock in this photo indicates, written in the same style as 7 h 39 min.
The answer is 6 h 42 min
